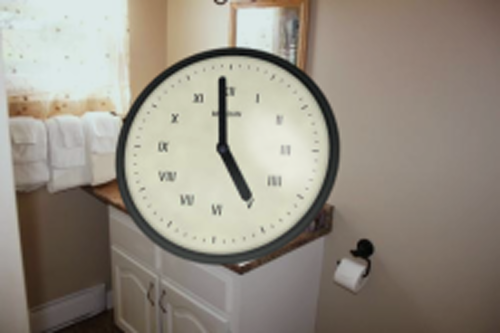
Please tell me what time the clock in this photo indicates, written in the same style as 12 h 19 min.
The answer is 4 h 59 min
